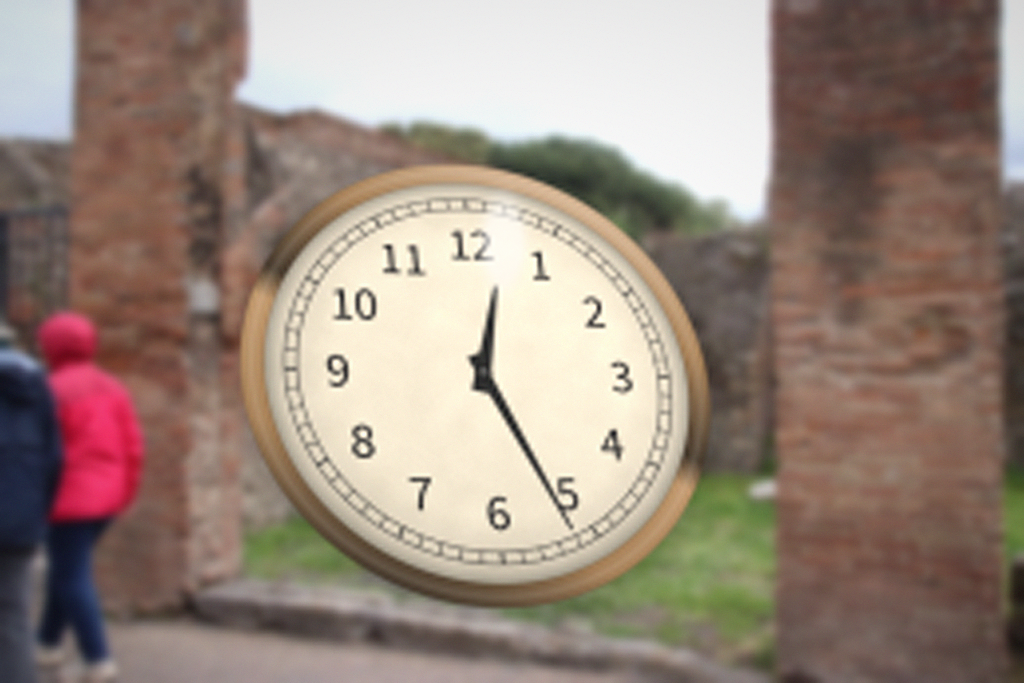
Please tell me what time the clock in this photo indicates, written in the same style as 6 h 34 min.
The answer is 12 h 26 min
